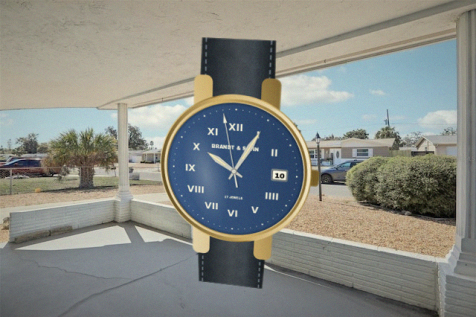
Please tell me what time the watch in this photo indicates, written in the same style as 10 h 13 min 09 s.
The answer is 10 h 04 min 58 s
